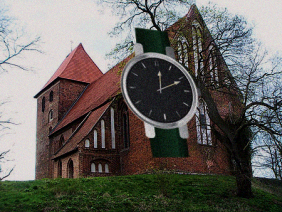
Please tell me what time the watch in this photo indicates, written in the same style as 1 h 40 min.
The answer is 12 h 11 min
